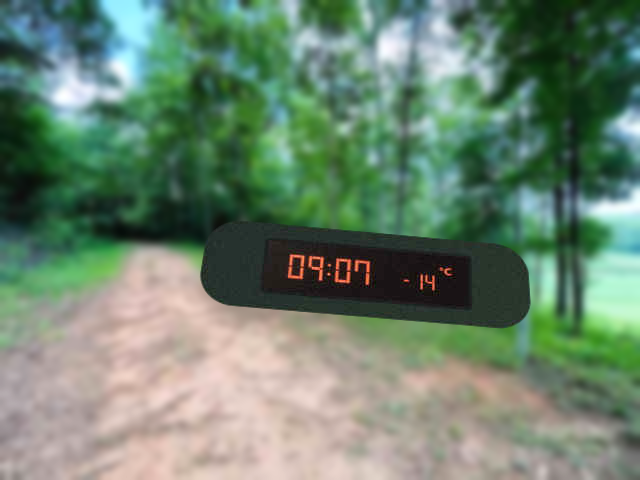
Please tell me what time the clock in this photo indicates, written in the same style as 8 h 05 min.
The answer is 9 h 07 min
